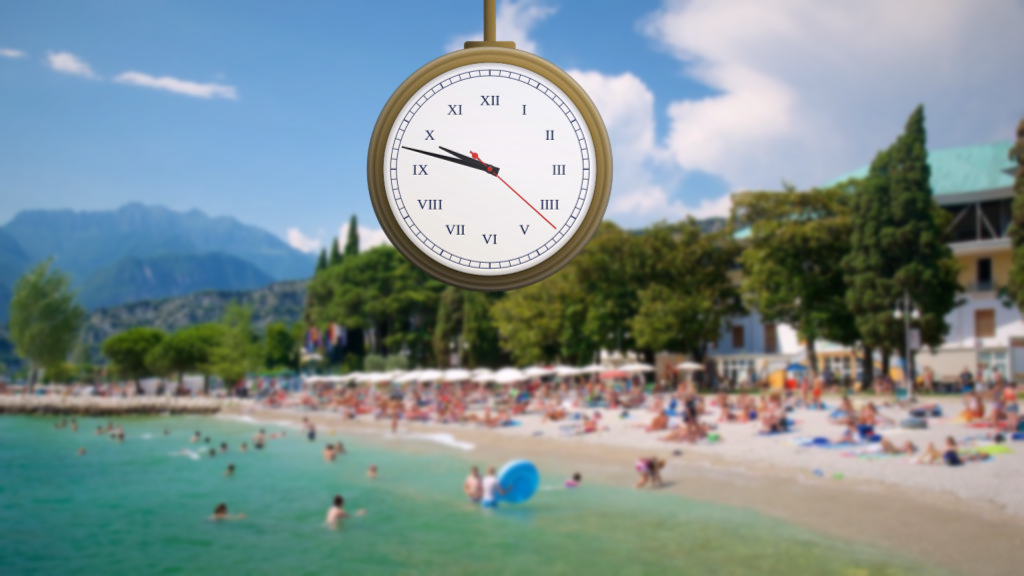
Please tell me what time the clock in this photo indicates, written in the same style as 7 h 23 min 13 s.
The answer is 9 h 47 min 22 s
